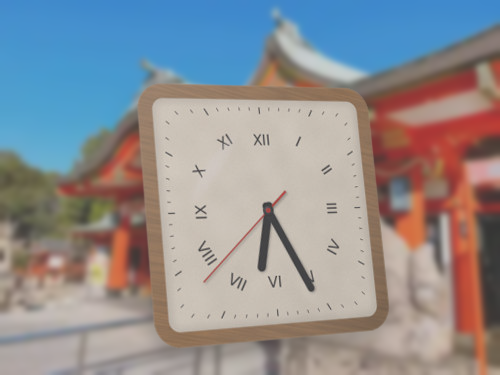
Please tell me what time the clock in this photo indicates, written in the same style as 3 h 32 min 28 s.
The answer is 6 h 25 min 38 s
